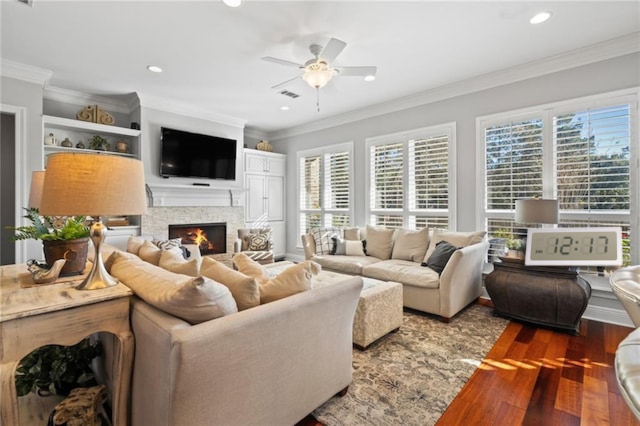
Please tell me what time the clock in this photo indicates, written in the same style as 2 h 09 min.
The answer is 12 h 17 min
